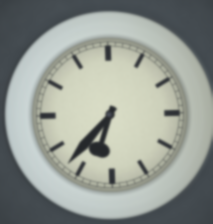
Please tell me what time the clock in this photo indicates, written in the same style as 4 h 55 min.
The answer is 6 h 37 min
